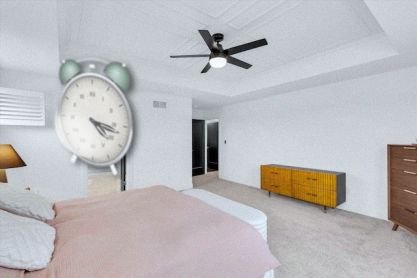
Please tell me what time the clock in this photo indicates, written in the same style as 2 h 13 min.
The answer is 4 h 17 min
